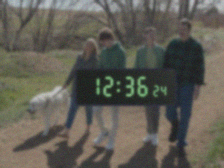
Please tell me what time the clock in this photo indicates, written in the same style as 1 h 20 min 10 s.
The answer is 12 h 36 min 24 s
